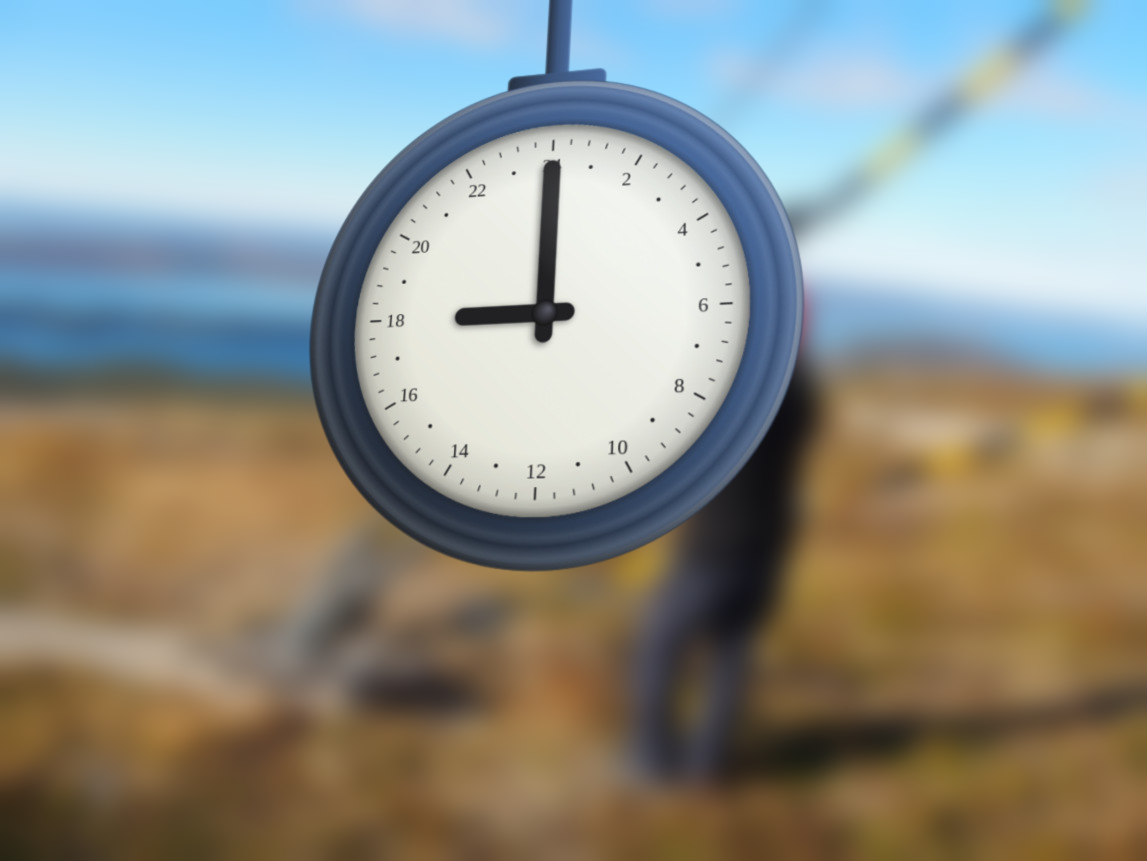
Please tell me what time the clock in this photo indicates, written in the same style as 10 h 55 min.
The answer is 18 h 00 min
